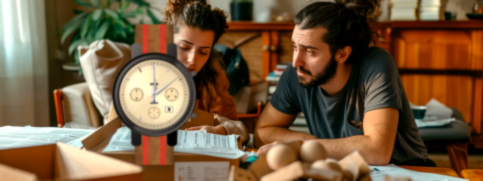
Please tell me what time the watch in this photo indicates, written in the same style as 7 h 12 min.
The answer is 12 h 09 min
